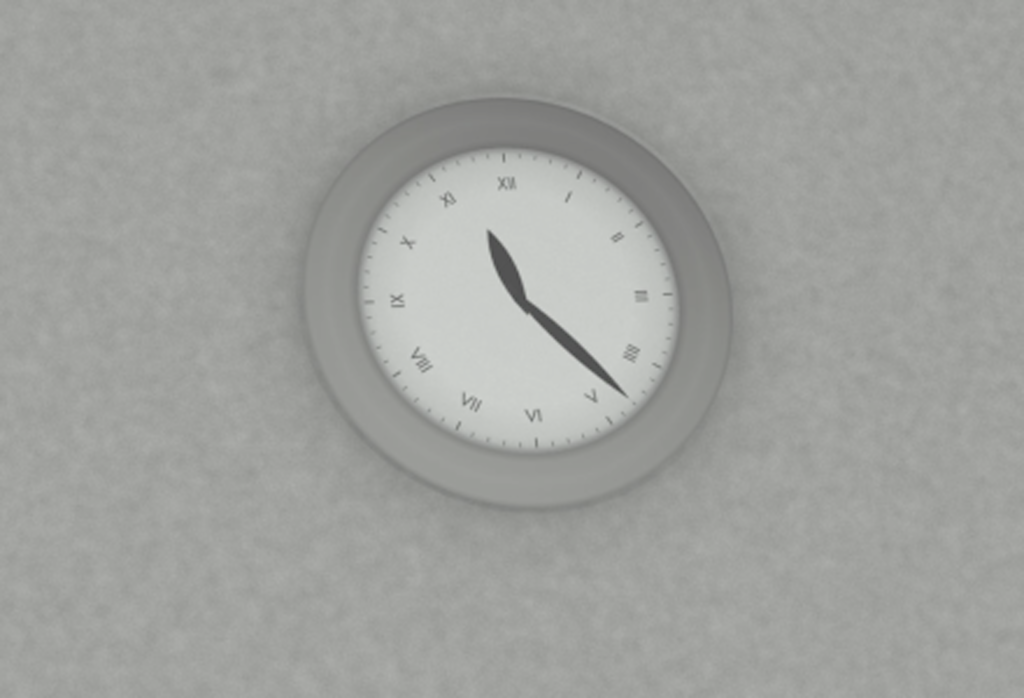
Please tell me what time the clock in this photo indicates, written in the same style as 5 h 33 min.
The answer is 11 h 23 min
